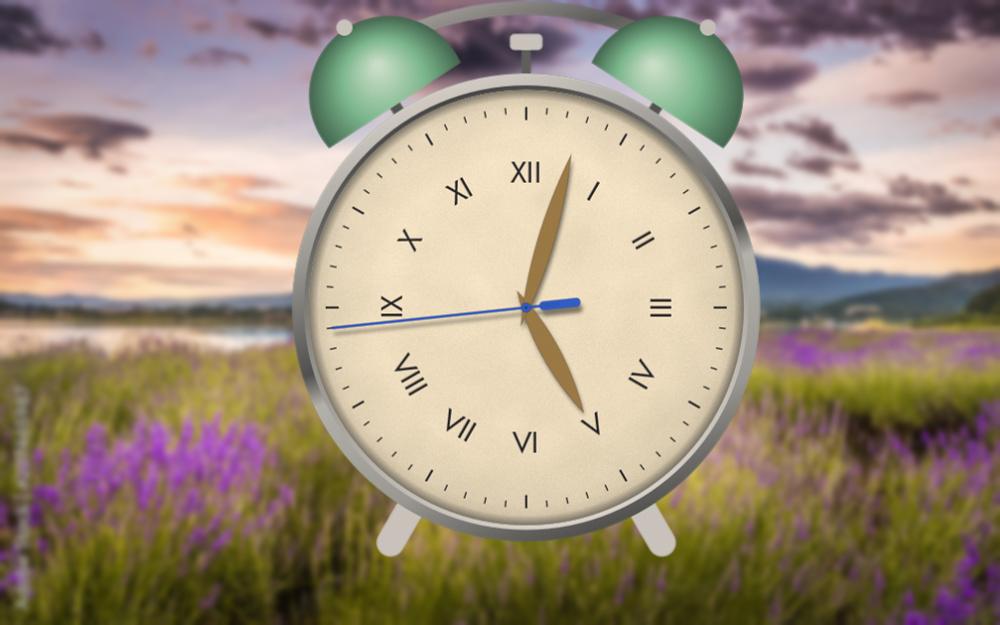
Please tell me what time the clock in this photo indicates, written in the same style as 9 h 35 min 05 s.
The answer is 5 h 02 min 44 s
